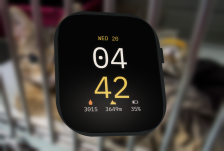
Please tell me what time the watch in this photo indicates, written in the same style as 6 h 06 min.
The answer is 4 h 42 min
